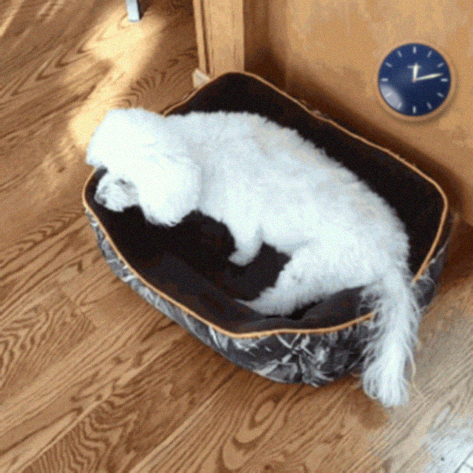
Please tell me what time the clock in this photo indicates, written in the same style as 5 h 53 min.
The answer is 12 h 13 min
